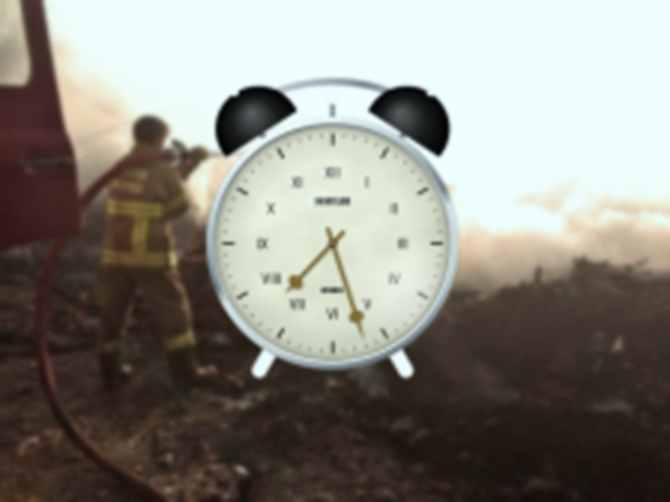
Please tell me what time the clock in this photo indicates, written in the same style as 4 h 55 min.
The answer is 7 h 27 min
